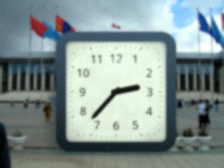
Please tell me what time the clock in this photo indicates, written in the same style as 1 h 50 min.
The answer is 2 h 37 min
